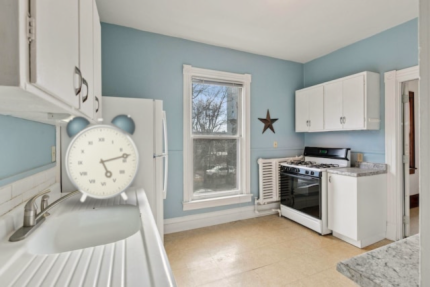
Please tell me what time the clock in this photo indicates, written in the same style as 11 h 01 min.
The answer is 5 h 13 min
